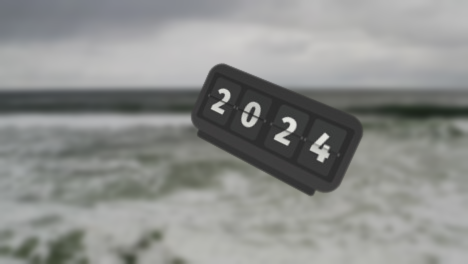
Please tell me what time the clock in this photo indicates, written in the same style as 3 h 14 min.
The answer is 20 h 24 min
